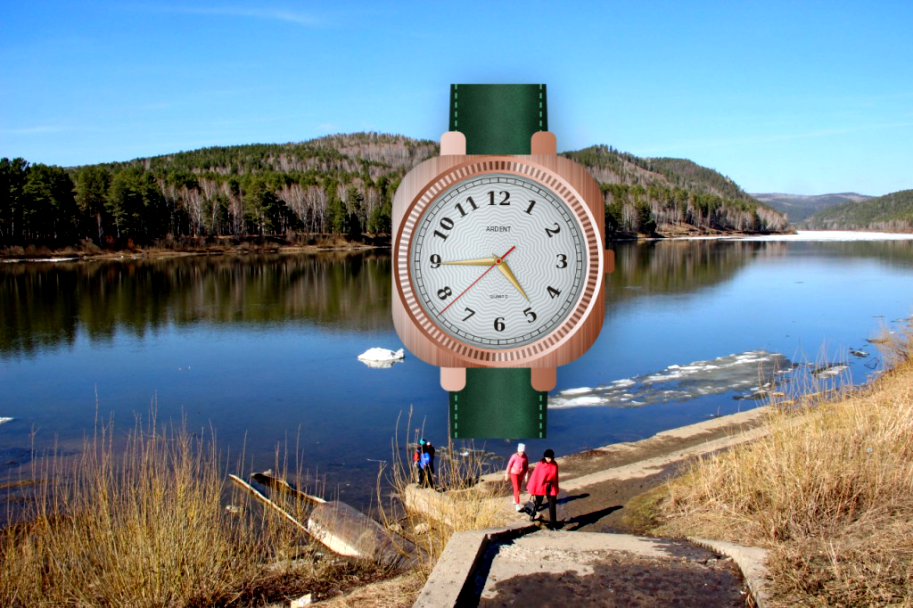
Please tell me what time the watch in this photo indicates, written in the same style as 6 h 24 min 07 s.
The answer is 4 h 44 min 38 s
